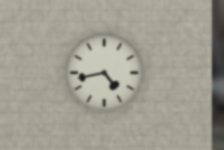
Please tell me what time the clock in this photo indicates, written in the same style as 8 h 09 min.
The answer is 4 h 43 min
